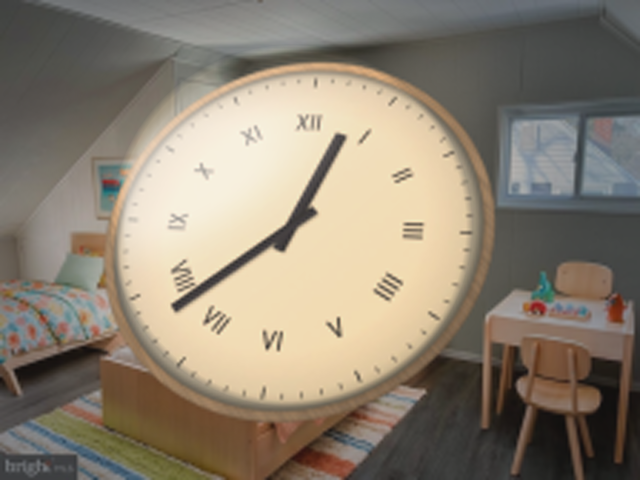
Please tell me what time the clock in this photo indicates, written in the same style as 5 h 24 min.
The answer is 12 h 38 min
